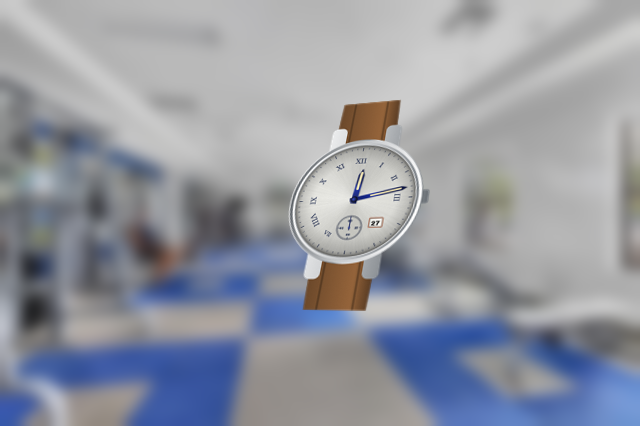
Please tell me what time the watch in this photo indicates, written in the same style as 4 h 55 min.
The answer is 12 h 13 min
